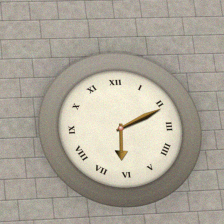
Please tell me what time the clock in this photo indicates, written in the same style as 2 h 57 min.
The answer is 6 h 11 min
